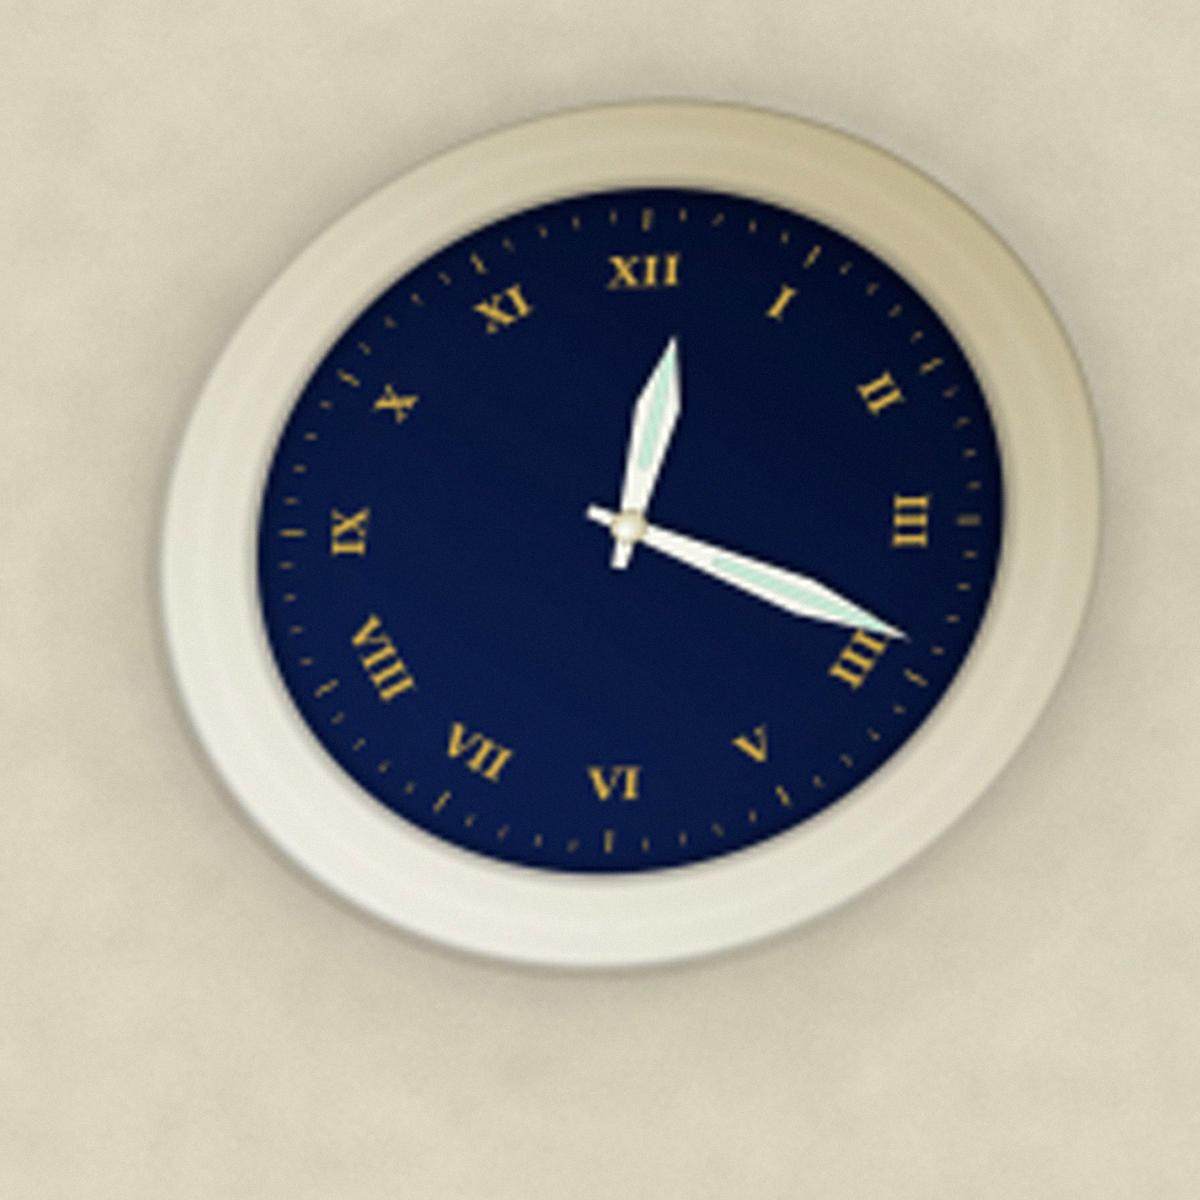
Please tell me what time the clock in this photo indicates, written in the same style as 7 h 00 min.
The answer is 12 h 19 min
